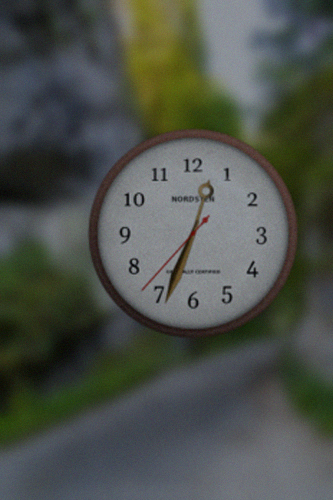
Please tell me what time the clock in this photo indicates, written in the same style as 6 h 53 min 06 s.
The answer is 12 h 33 min 37 s
